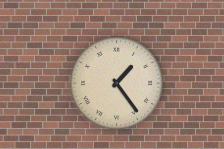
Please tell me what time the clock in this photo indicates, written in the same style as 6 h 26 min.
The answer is 1 h 24 min
